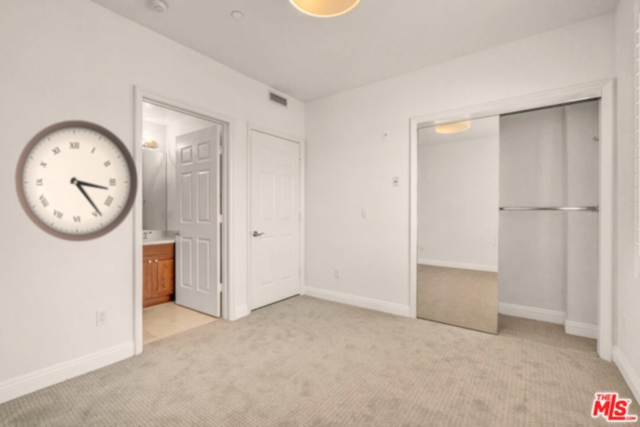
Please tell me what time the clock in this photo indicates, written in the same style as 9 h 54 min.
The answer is 3 h 24 min
